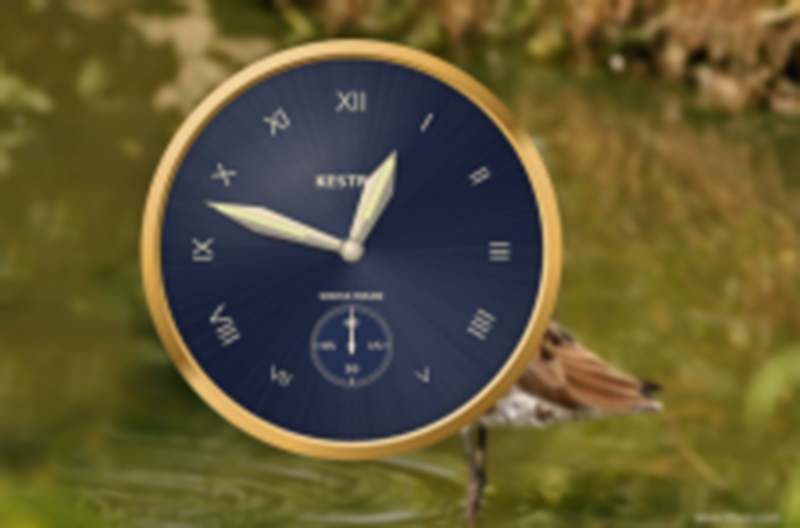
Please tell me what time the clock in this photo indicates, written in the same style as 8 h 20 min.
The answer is 12 h 48 min
